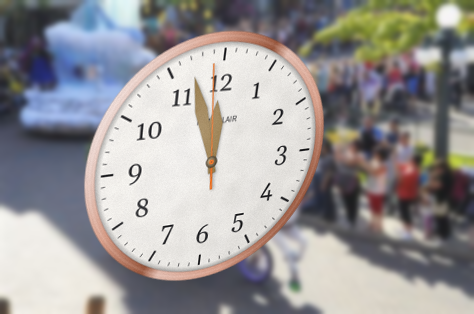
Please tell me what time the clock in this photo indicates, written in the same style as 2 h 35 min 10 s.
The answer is 11 h 56 min 59 s
